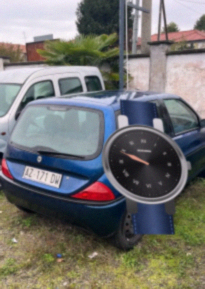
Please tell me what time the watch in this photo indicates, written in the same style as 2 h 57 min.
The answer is 9 h 49 min
